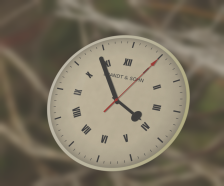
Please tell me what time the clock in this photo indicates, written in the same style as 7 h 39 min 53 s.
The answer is 3 h 54 min 05 s
